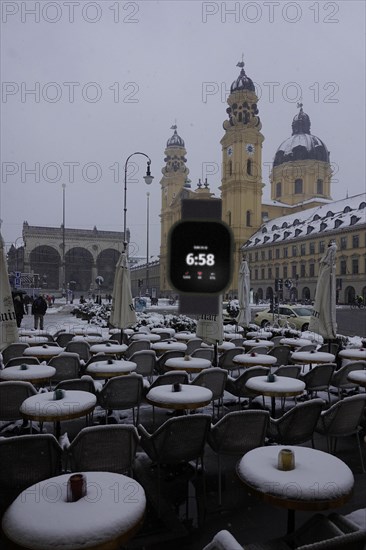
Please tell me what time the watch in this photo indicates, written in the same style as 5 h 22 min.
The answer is 6 h 58 min
